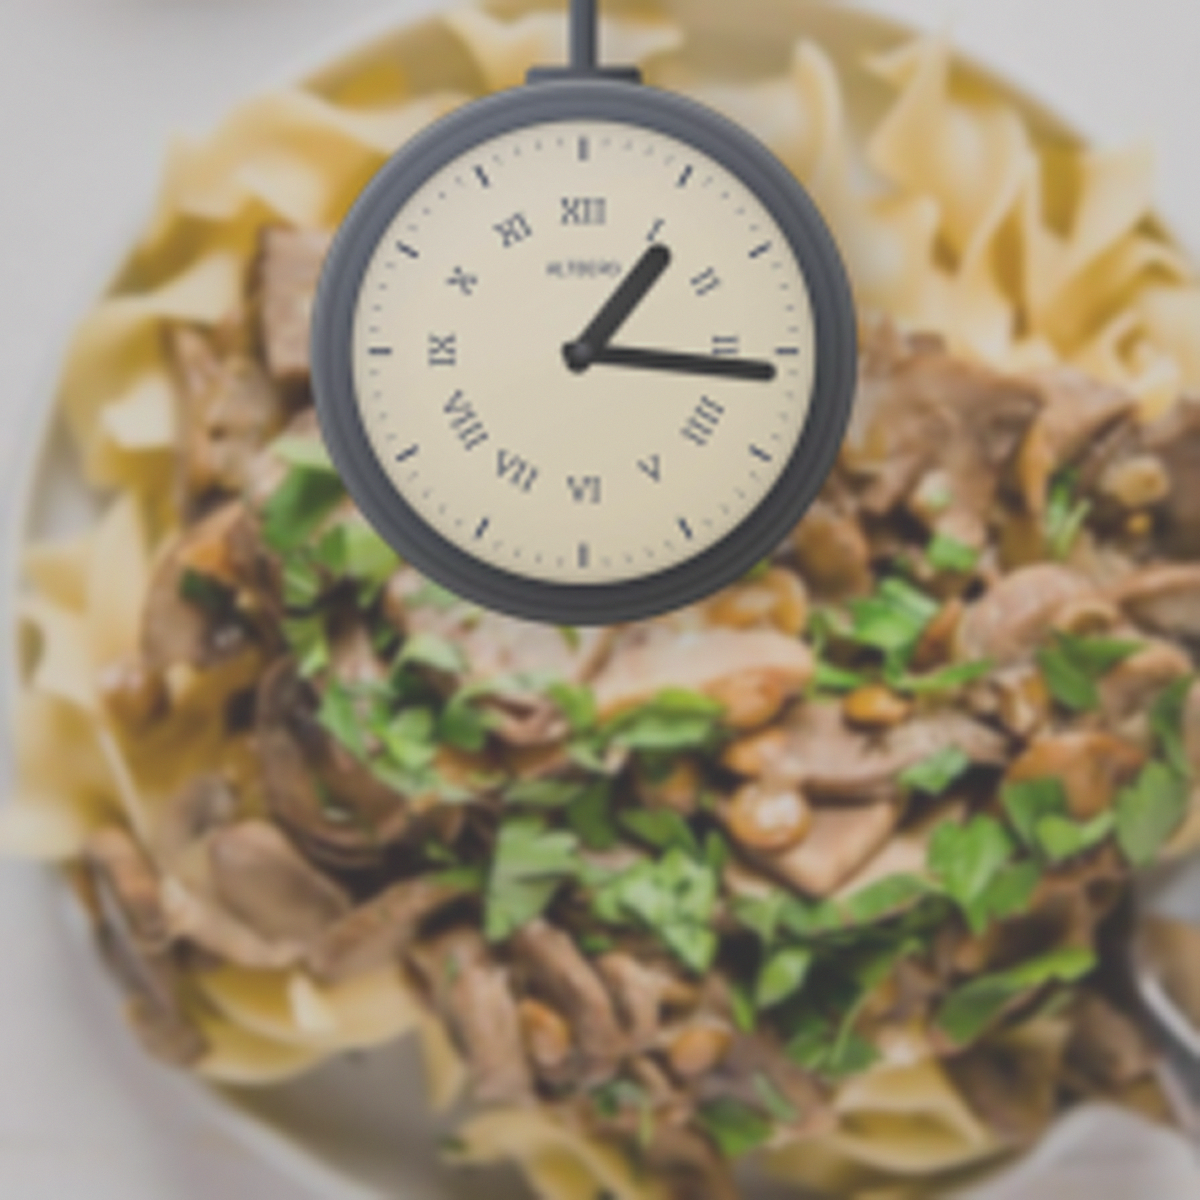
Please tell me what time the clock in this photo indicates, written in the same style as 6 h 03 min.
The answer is 1 h 16 min
